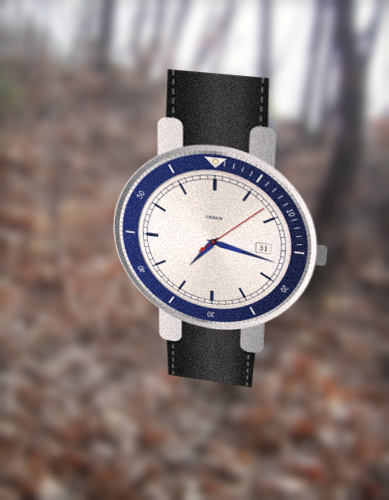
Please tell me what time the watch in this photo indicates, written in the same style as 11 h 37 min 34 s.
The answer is 7 h 17 min 08 s
